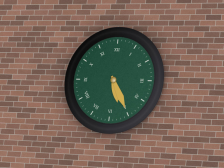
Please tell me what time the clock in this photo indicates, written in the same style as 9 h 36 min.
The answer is 5 h 25 min
